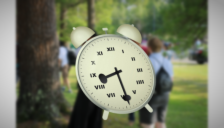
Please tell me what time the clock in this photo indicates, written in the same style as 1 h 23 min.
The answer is 8 h 29 min
